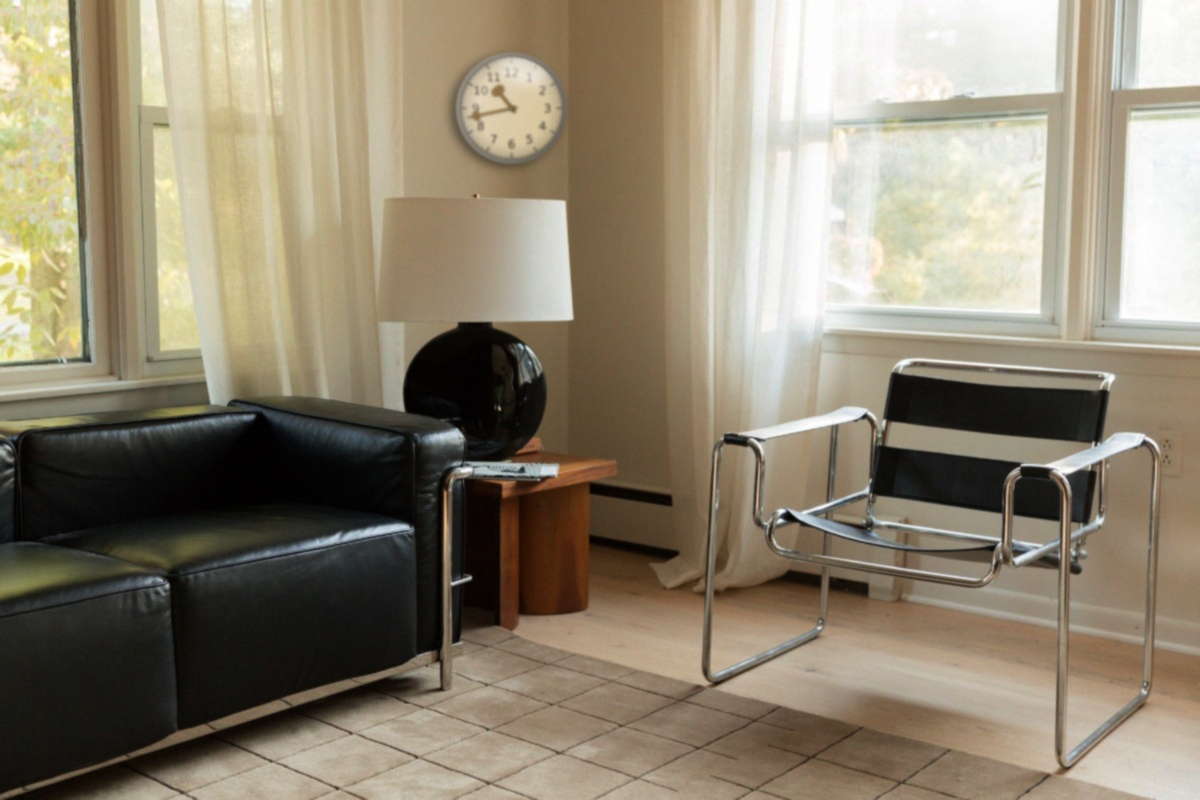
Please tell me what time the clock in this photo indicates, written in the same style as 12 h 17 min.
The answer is 10 h 43 min
